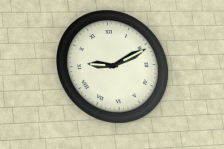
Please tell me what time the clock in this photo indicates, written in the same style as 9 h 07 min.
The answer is 9 h 11 min
